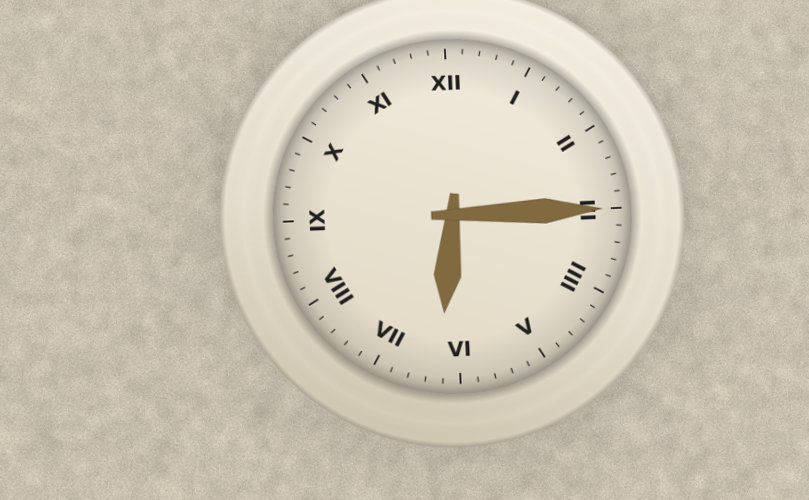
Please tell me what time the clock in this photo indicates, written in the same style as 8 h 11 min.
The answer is 6 h 15 min
